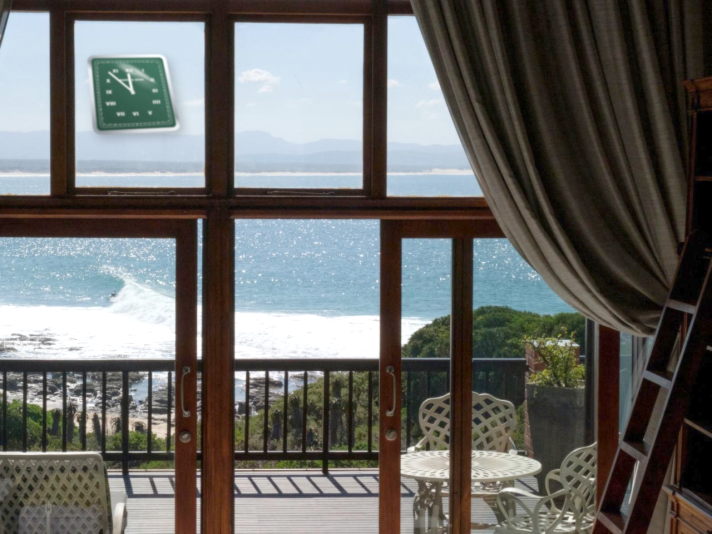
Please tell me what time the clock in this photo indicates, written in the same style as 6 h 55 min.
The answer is 11 h 53 min
